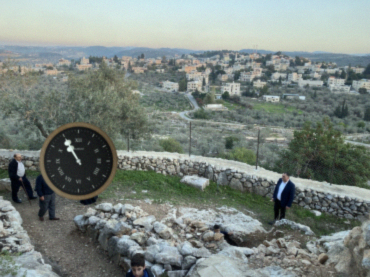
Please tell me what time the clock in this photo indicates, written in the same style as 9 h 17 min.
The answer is 10 h 55 min
